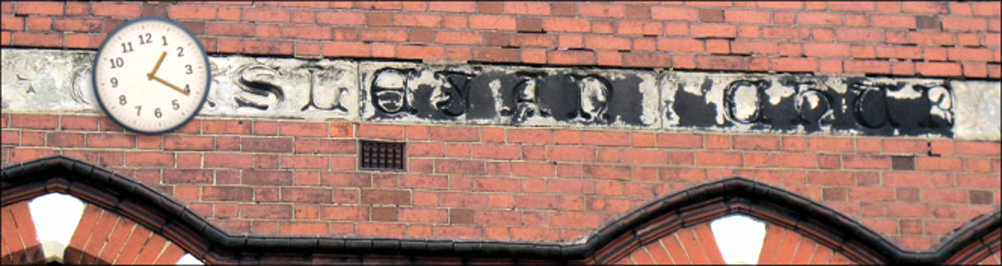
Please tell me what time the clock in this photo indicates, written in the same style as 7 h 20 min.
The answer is 1 h 21 min
